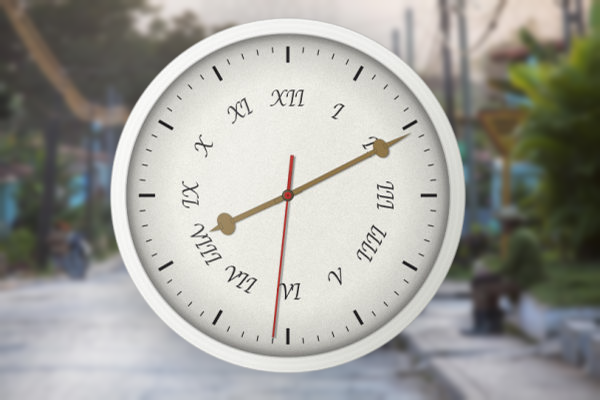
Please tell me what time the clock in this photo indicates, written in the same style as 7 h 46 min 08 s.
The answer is 8 h 10 min 31 s
